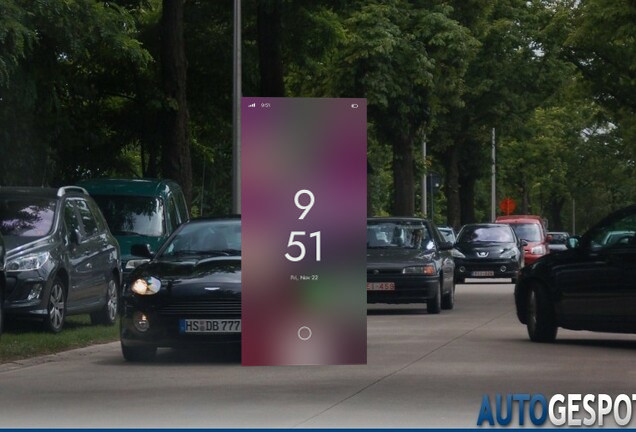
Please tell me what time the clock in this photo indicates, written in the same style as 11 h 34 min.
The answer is 9 h 51 min
